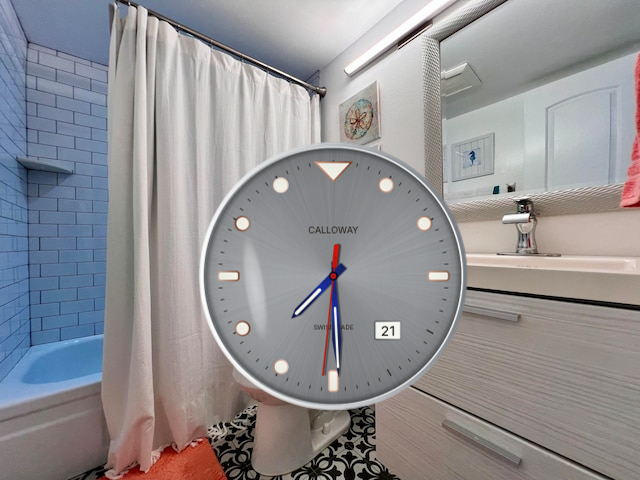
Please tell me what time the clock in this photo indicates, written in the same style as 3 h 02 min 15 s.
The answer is 7 h 29 min 31 s
